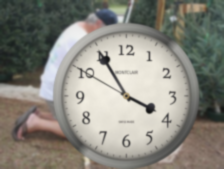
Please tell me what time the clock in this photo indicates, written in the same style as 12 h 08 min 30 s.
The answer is 3 h 54 min 50 s
